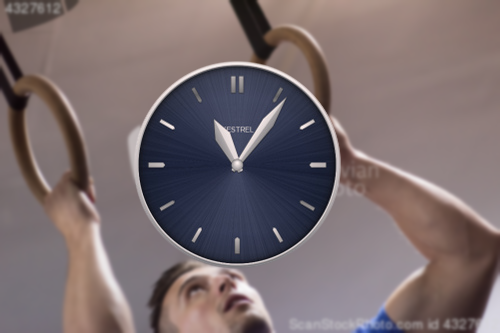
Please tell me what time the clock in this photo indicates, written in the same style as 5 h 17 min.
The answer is 11 h 06 min
